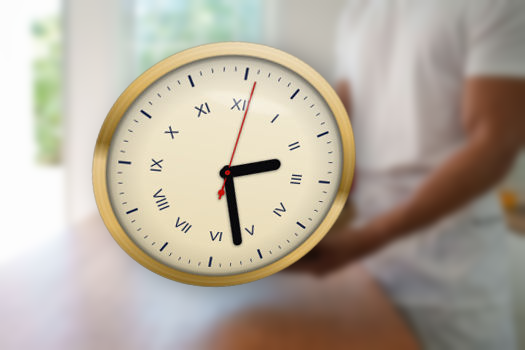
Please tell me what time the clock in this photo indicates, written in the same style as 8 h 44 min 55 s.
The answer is 2 h 27 min 01 s
